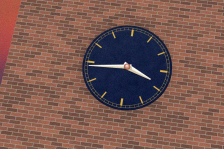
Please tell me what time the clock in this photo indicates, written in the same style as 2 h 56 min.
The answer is 3 h 44 min
